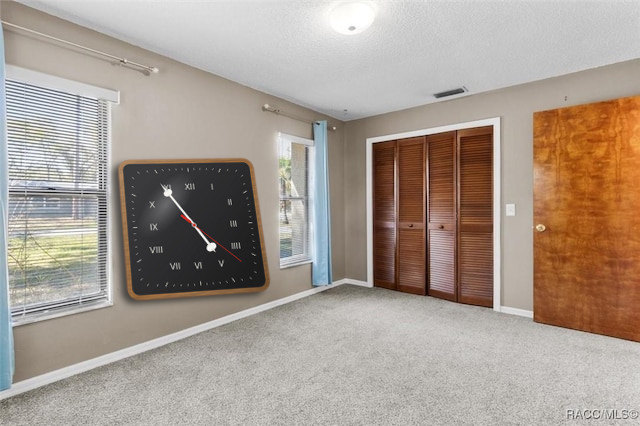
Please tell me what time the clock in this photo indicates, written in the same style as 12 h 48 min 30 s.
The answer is 4 h 54 min 22 s
